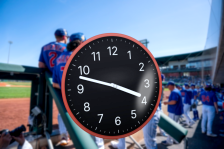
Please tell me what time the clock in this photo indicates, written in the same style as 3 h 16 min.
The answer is 3 h 48 min
